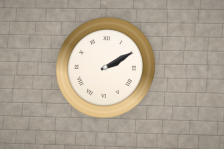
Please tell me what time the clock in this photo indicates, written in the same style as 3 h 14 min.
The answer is 2 h 10 min
